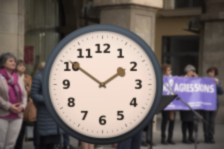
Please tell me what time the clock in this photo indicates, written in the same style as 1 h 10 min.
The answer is 1 h 51 min
